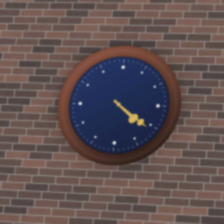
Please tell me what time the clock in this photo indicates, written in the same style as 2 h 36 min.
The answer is 4 h 21 min
